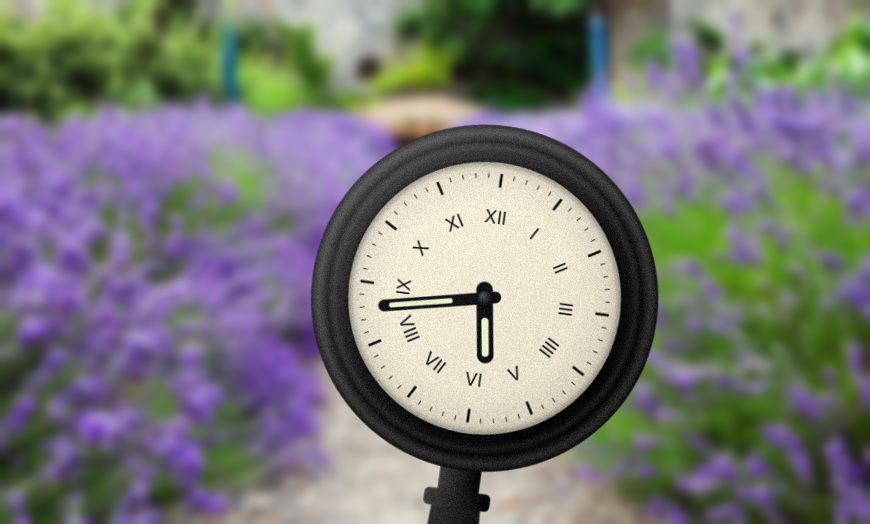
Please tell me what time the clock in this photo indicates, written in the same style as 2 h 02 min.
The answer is 5 h 43 min
